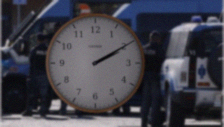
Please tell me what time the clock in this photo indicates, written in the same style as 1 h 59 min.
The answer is 2 h 10 min
